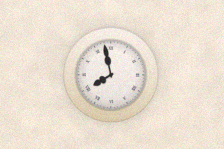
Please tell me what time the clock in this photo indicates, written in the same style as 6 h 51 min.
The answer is 7 h 58 min
